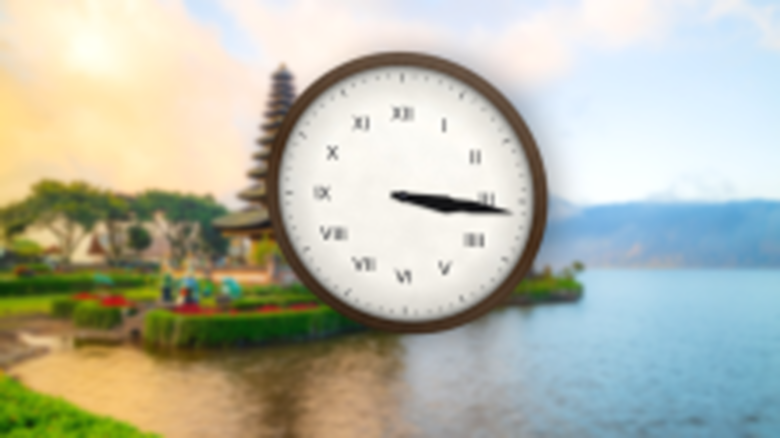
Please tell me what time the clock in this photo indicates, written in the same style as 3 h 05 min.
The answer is 3 h 16 min
